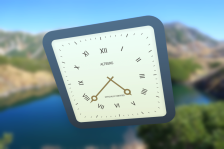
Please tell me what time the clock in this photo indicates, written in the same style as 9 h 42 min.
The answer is 4 h 38 min
